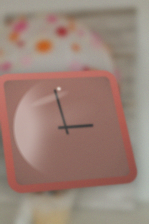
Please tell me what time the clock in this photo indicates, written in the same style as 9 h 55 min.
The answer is 2 h 59 min
